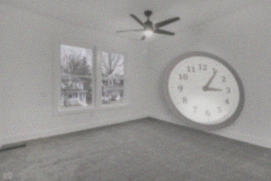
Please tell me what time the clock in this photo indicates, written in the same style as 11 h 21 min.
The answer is 3 h 06 min
